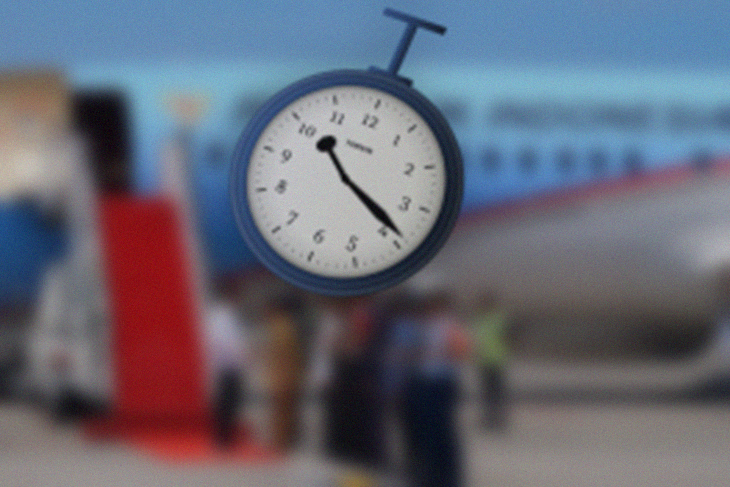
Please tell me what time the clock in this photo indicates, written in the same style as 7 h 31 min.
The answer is 10 h 19 min
